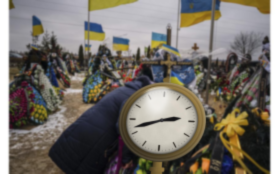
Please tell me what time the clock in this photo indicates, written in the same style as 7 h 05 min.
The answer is 2 h 42 min
